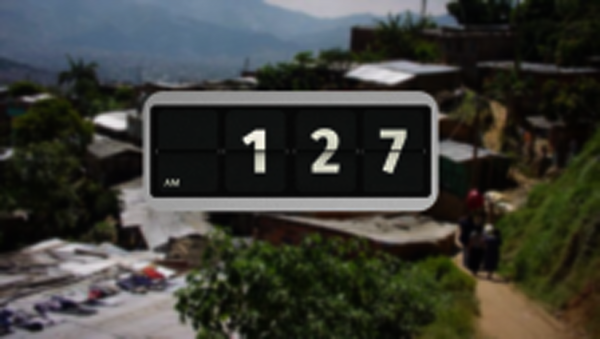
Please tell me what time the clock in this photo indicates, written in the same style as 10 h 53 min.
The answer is 1 h 27 min
